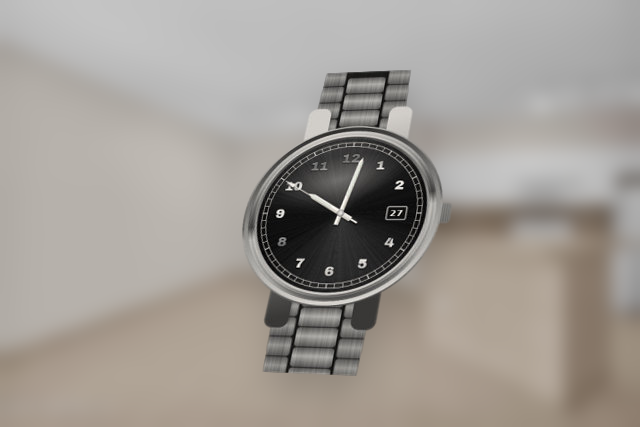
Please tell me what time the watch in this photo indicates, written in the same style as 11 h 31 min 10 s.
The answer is 10 h 01 min 50 s
